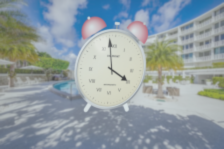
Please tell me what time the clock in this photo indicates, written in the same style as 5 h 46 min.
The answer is 3 h 58 min
